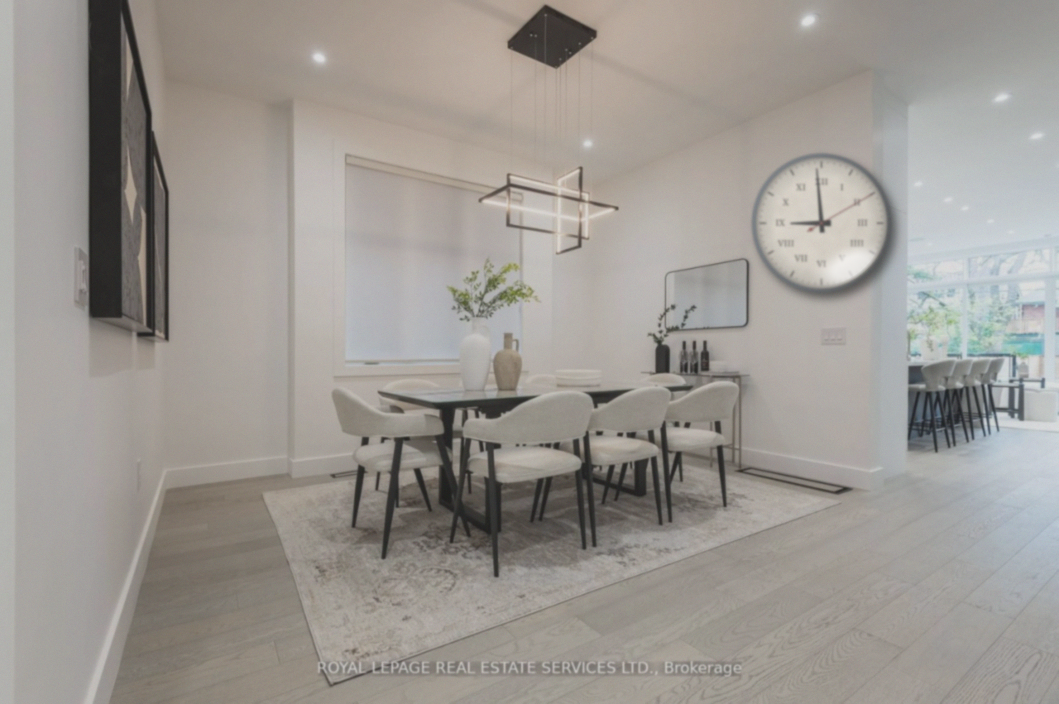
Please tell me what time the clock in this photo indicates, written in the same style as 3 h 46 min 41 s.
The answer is 8 h 59 min 10 s
